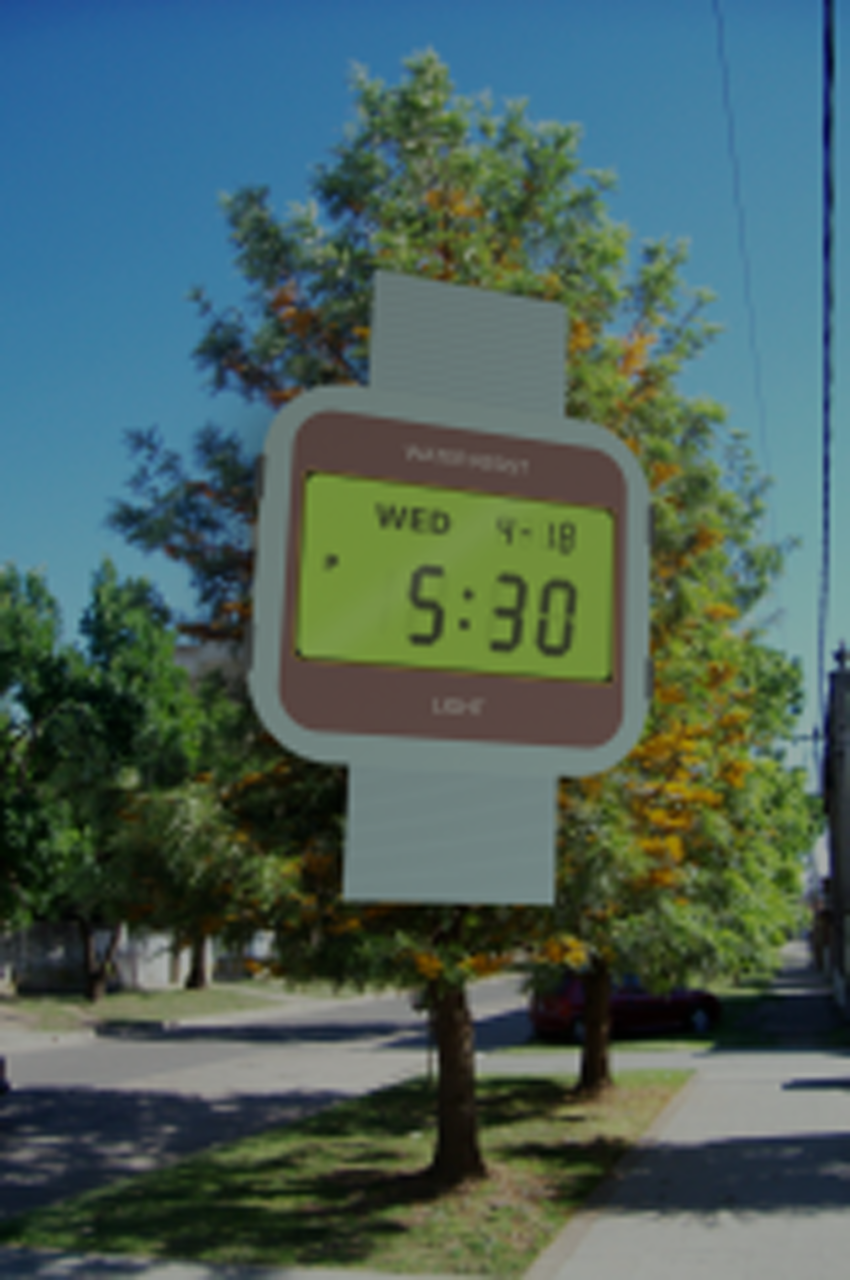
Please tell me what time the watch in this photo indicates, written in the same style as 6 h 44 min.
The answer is 5 h 30 min
